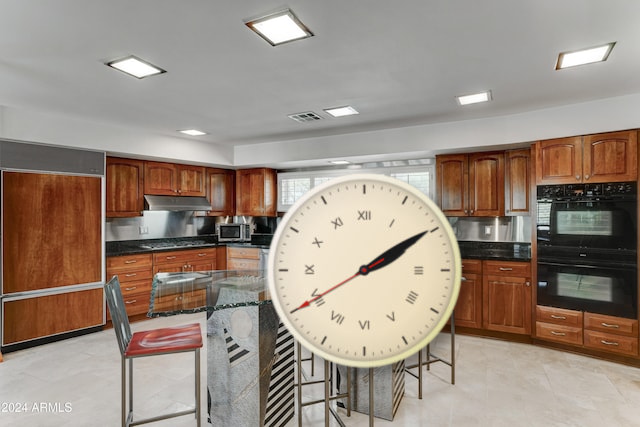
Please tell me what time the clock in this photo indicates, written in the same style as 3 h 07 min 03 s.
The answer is 2 h 09 min 40 s
